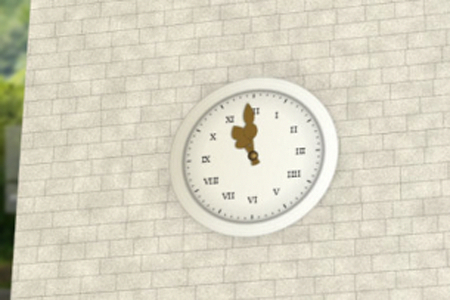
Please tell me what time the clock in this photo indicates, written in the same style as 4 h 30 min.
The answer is 10 h 59 min
